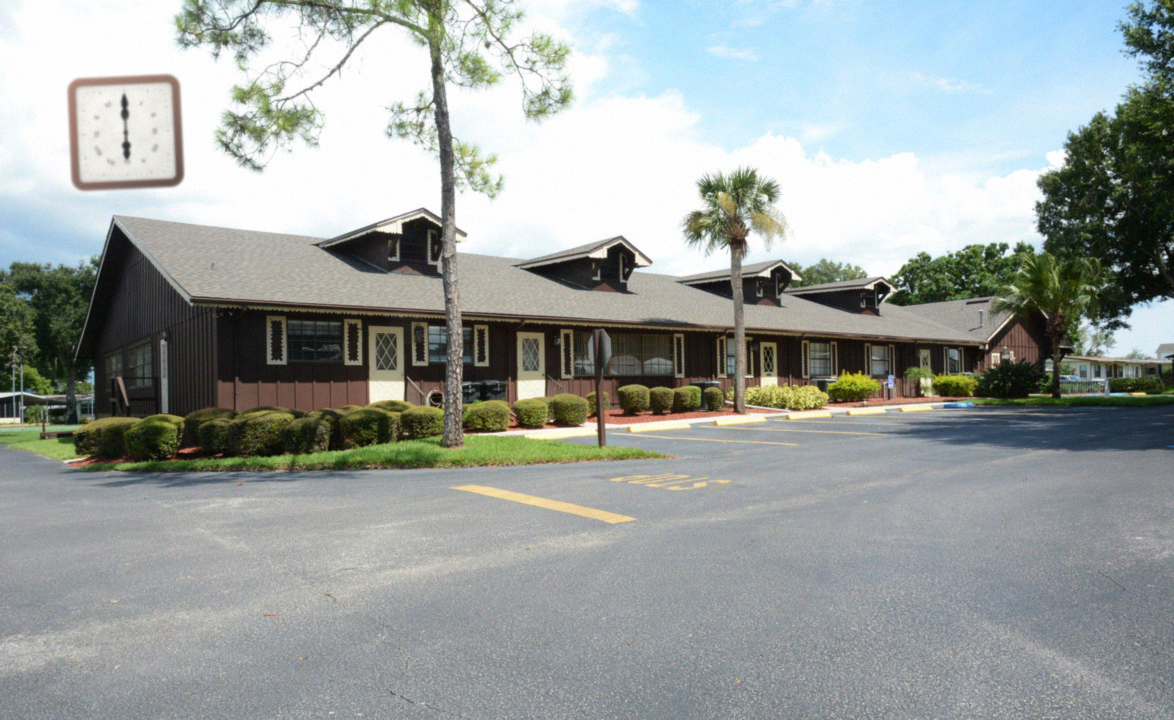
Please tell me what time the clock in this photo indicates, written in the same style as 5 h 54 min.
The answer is 6 h 00 min
